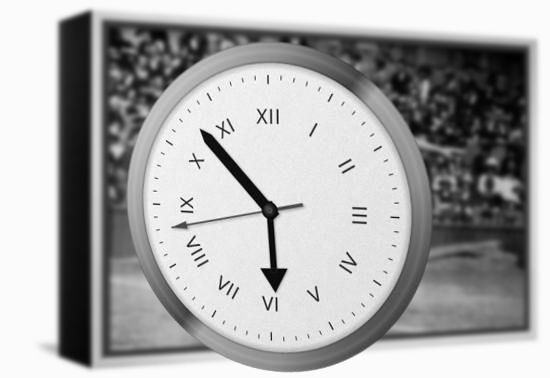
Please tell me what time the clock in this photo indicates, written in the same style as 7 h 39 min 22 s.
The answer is 5 h 52 min 43 s
